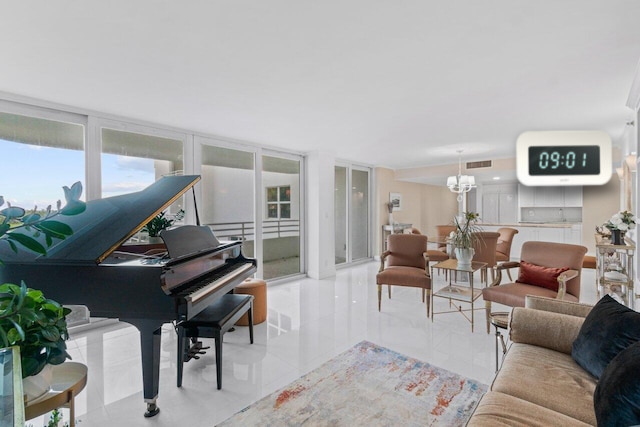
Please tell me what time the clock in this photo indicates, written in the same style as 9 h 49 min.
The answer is 9 h 01 min
